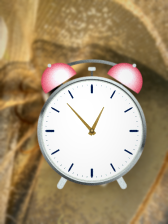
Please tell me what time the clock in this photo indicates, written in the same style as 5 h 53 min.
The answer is 12 h 53 min
